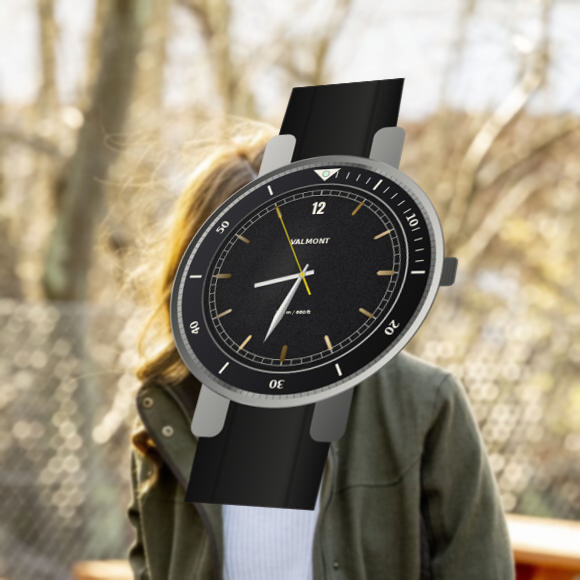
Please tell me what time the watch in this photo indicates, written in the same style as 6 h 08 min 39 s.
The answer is 8 h 32 min 55 s
